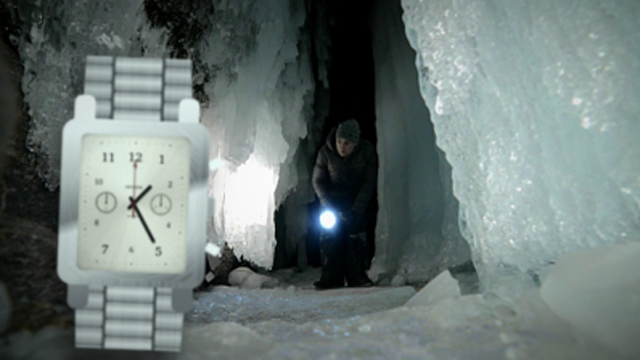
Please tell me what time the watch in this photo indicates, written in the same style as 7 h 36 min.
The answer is 1 h 25 min
